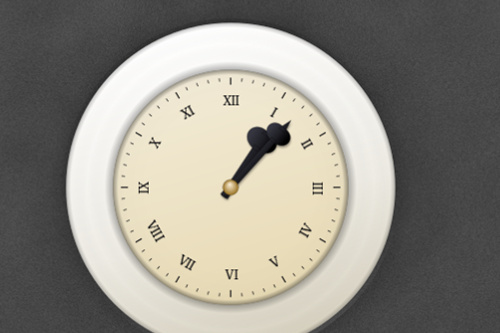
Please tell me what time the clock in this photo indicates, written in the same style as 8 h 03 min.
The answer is 1 h 07 min
